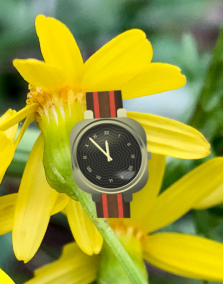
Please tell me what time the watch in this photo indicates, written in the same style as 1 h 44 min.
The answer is 11 h 53 min
